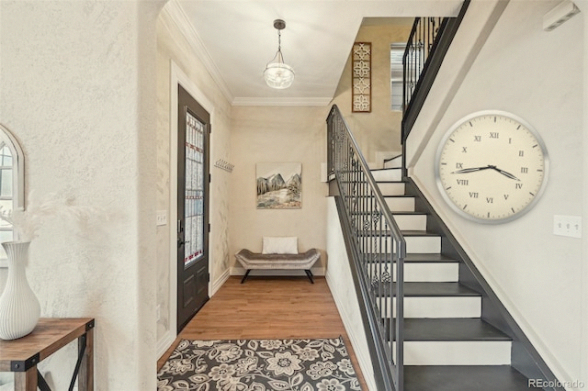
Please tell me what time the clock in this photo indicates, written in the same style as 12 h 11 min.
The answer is 3 h 43 min
